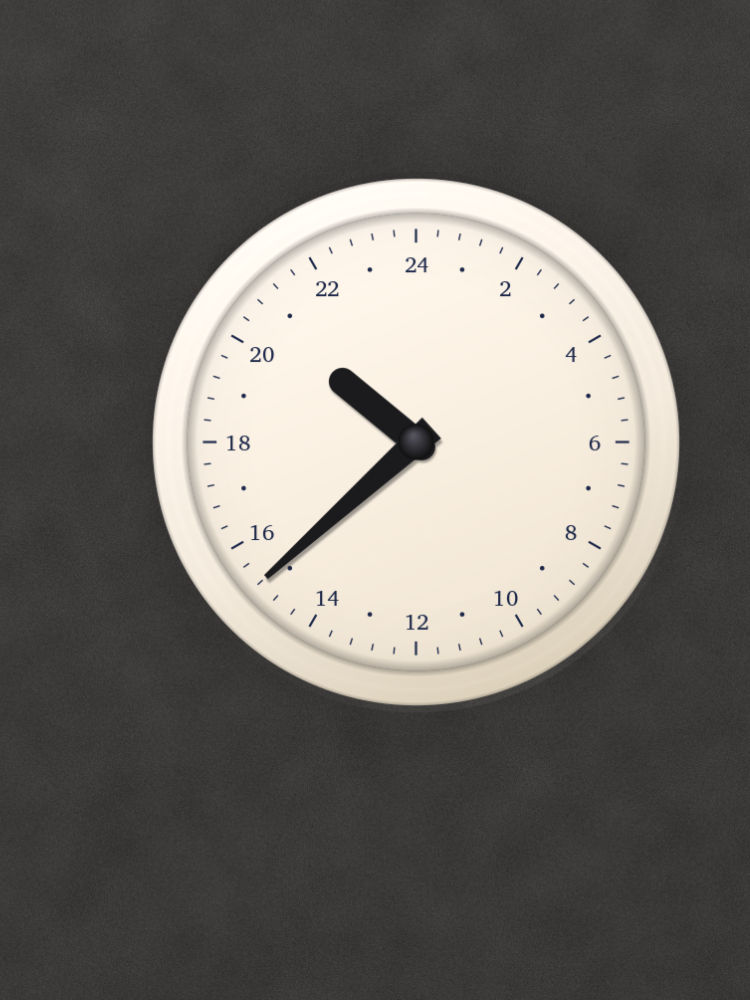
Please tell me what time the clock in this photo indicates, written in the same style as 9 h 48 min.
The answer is 20 h 38 min
